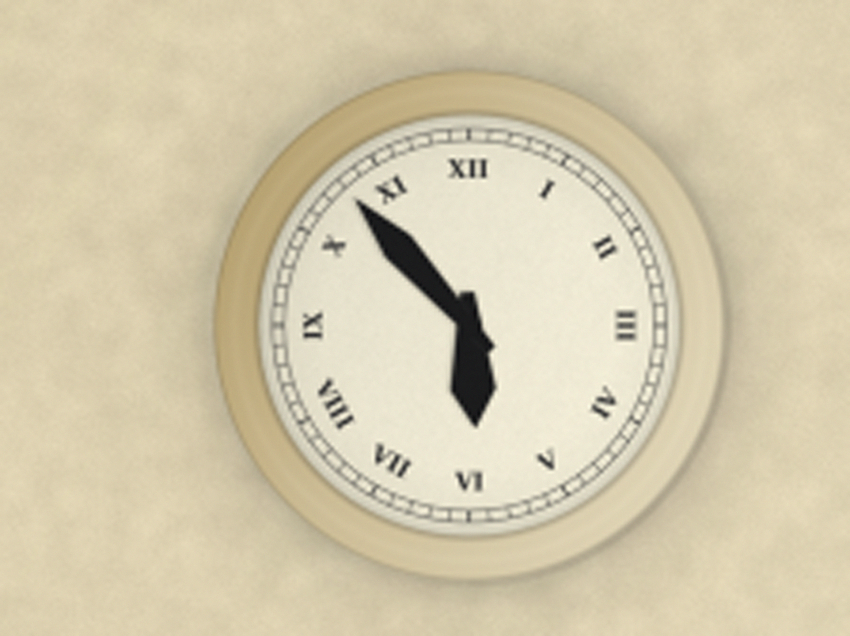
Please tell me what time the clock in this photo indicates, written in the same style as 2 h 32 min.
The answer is 5 h 53 min
